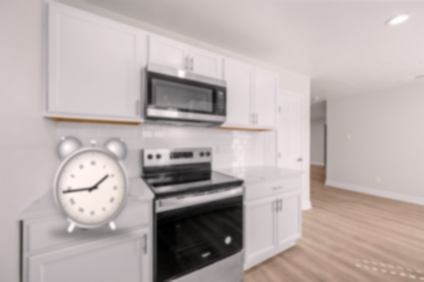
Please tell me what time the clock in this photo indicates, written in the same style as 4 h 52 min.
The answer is 1 h 44 min
